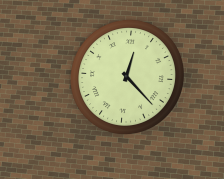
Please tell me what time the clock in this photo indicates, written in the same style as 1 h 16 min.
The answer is 12 h 22 min
